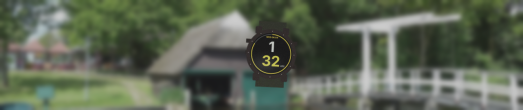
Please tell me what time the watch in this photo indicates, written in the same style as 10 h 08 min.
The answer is 1 h 32 min
